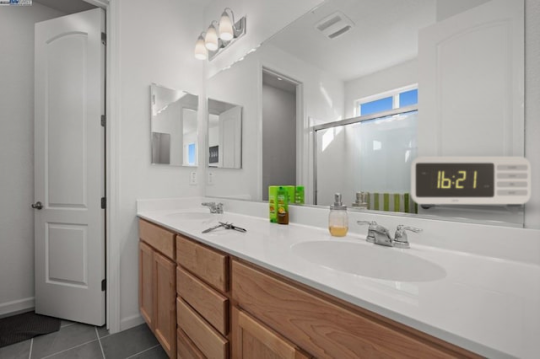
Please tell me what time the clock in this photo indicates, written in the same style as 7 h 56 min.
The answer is 16 h 21 min
